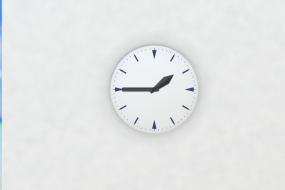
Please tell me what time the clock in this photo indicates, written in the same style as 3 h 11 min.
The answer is 1 h 45 min
